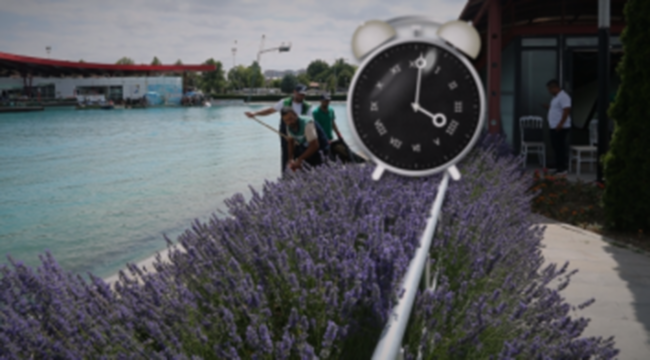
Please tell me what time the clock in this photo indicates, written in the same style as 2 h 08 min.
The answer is 4 h 01 min
